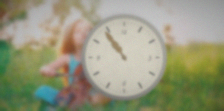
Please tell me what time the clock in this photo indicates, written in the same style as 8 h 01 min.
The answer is 10 h 54 min
